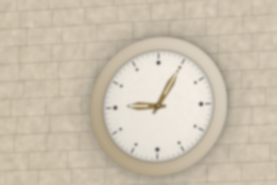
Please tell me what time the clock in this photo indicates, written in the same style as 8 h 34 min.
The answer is 9 h 05 min
